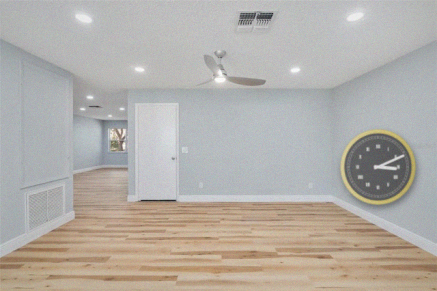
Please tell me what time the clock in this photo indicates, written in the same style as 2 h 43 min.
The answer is 3 h 11 min
